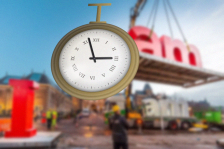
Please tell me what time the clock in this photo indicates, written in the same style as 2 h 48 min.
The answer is 2 h 57 min
